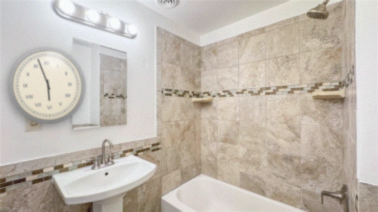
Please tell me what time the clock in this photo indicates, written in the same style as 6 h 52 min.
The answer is 5 h 57 min
